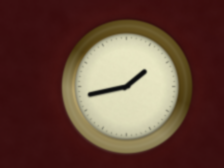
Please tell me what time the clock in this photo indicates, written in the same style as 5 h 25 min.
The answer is 1 h 43 min
